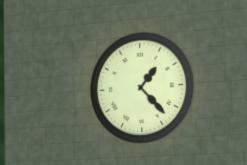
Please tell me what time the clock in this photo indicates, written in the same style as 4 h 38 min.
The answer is 1 h 23 min
